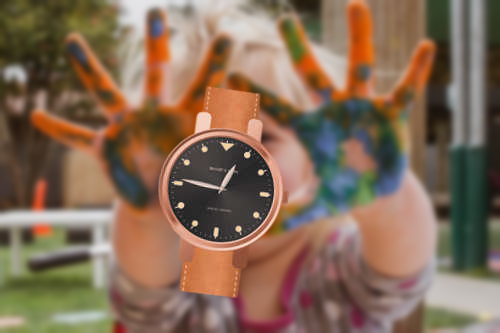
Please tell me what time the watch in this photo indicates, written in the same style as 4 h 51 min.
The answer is 12 h 46 min
